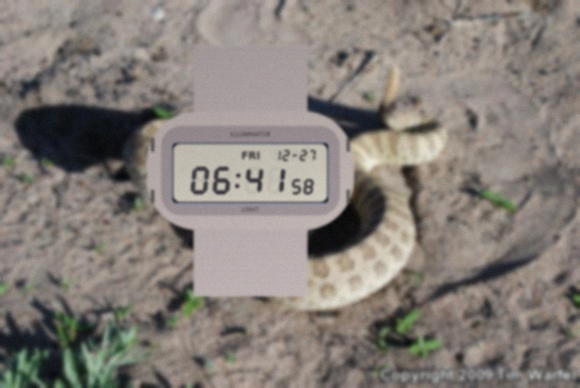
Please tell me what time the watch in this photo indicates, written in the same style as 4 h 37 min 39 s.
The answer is 6 h 41 min 58 s
